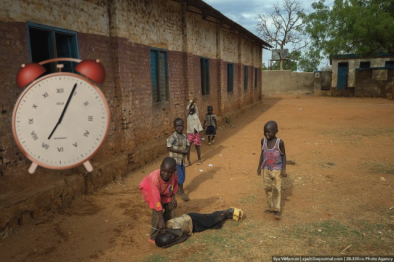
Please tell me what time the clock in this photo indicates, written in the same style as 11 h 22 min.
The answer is 7 h 04 min
